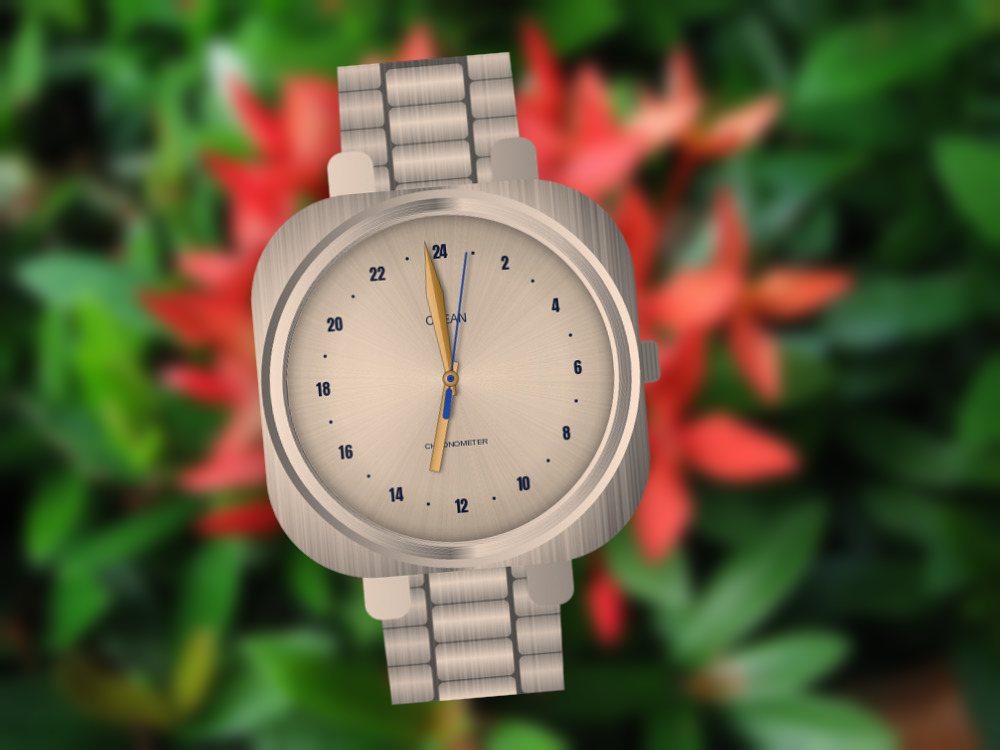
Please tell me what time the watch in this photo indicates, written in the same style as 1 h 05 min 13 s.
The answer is 12 h 59 min 02 s
